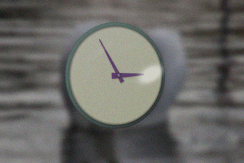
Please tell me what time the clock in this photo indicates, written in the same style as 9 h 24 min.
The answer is 2 h 55 min
